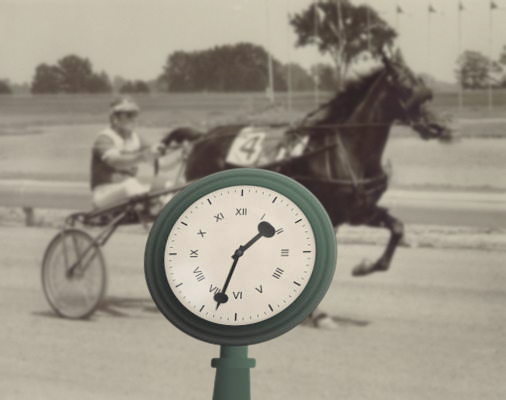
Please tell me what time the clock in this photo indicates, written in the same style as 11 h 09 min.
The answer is 1 h 33 min
